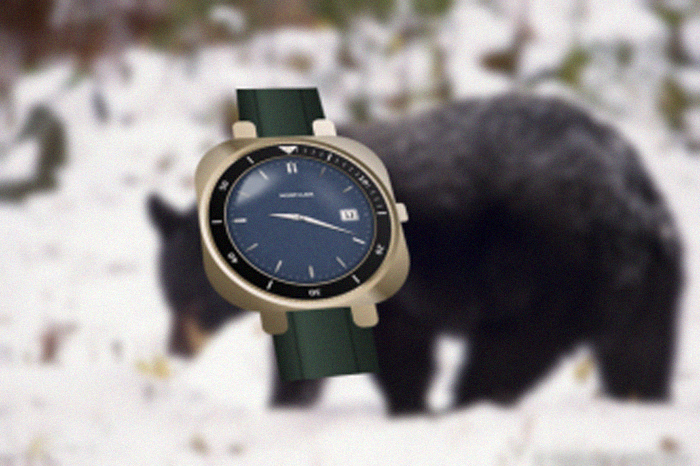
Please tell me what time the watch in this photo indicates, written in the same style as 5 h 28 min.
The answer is 9 h 19 min
